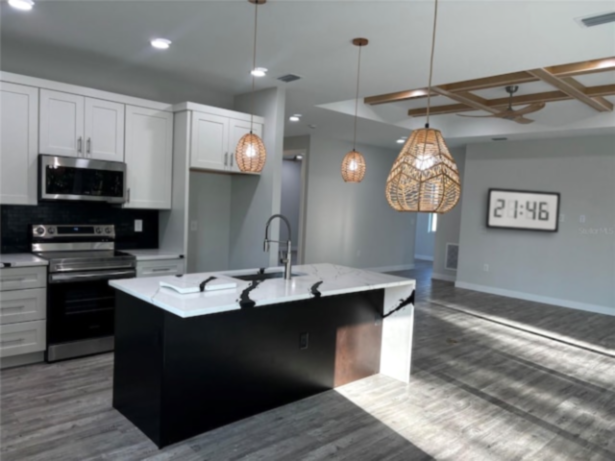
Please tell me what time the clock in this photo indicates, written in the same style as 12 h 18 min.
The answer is 21 h 46 min
